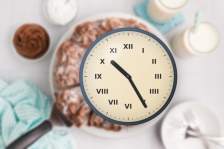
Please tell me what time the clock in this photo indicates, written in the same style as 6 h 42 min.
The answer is 10 h 25 min
